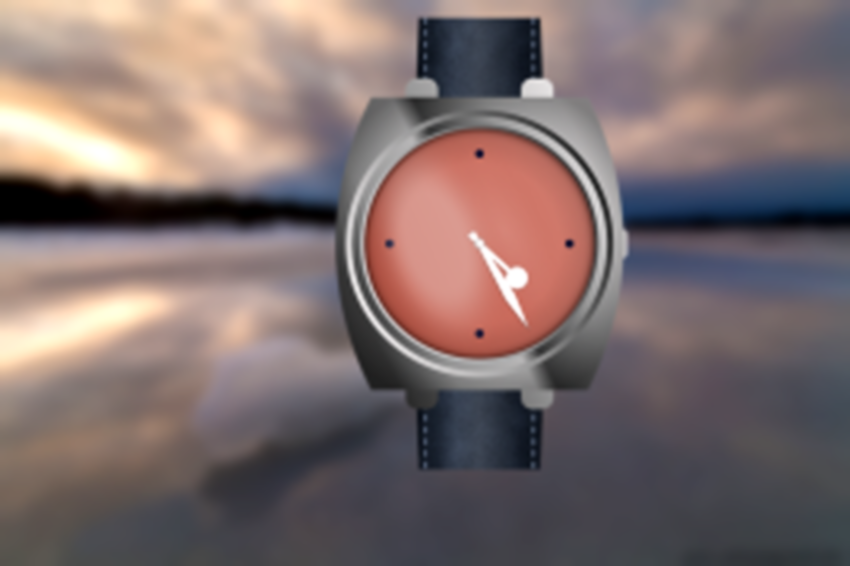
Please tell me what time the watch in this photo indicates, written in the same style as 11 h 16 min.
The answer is 4 h 25 min
